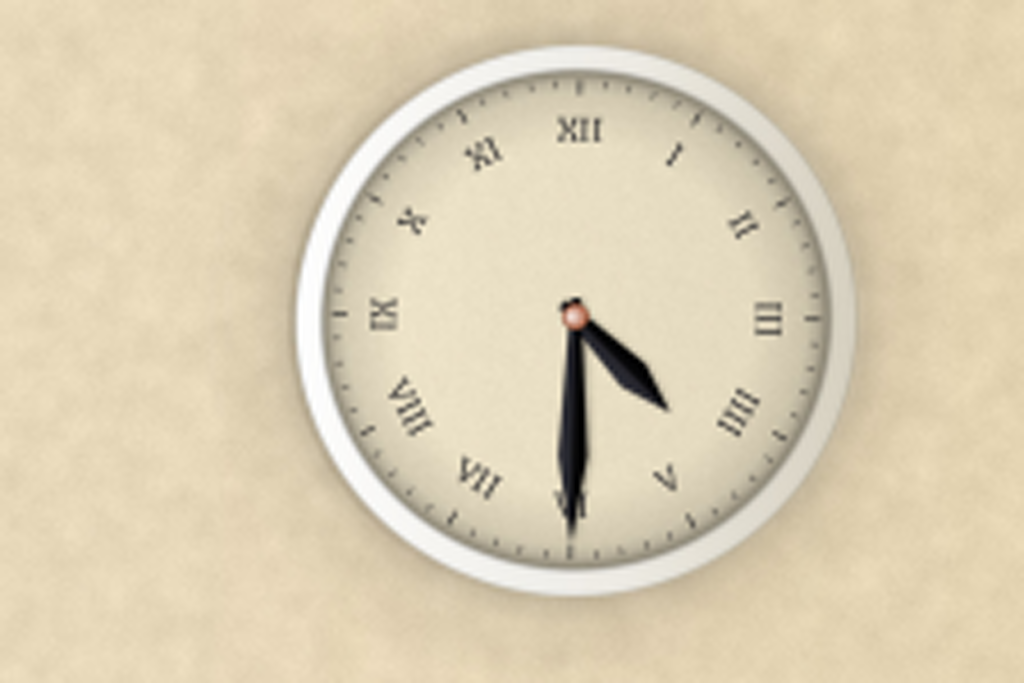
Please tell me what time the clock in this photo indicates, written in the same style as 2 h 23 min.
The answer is 4 h 30 min
